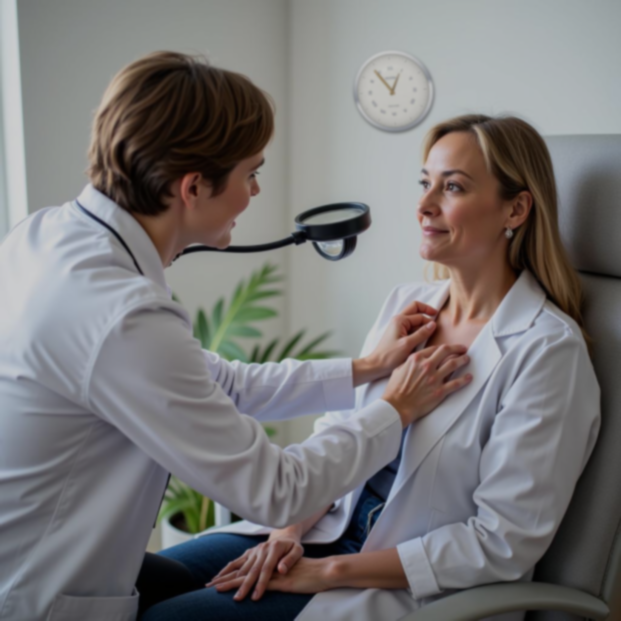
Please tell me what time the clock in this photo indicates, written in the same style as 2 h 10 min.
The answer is 12 h 54 min
